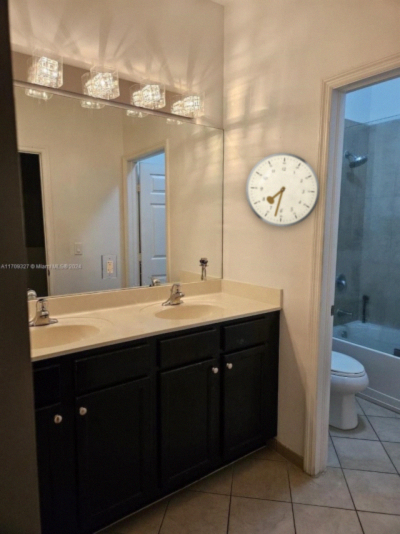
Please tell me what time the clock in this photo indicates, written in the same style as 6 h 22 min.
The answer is 7 h 32 min
